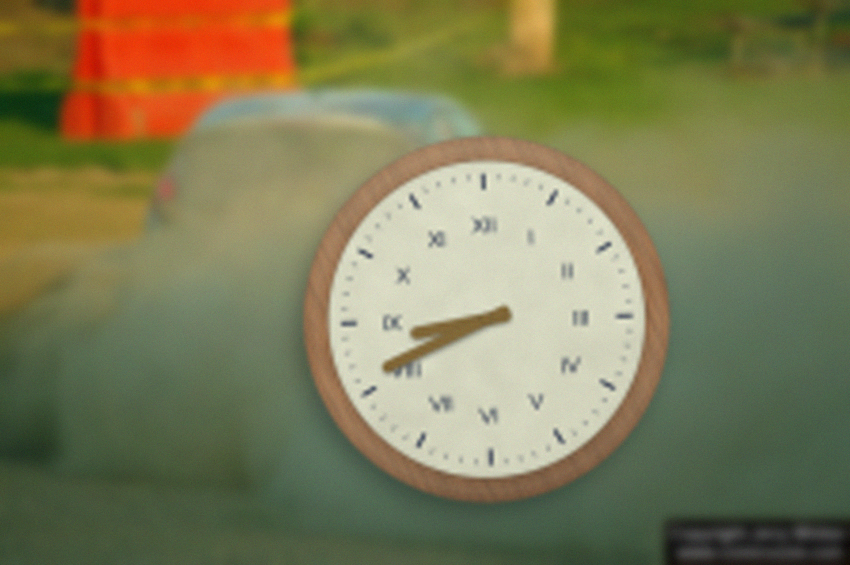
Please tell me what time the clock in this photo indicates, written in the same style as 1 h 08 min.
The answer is 8 h 41 min
